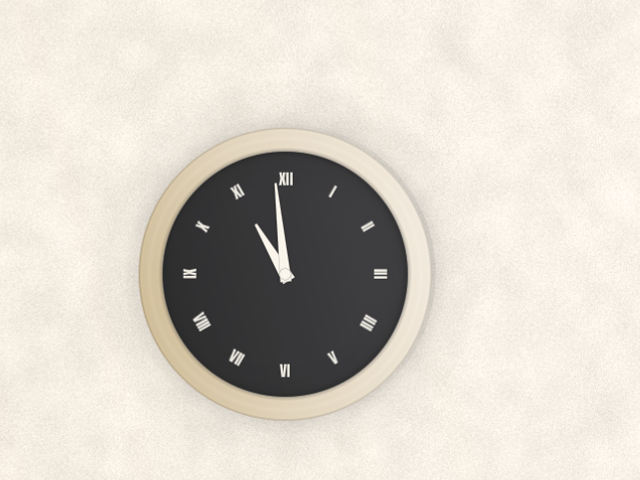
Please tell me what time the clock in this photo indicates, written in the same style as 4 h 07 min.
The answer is 10 h 59 min
